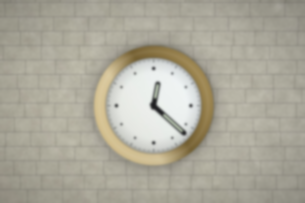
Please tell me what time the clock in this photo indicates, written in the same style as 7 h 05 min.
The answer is 12 h 22 min
